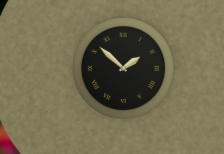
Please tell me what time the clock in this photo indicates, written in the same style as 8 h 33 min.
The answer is 1 h 52 min
